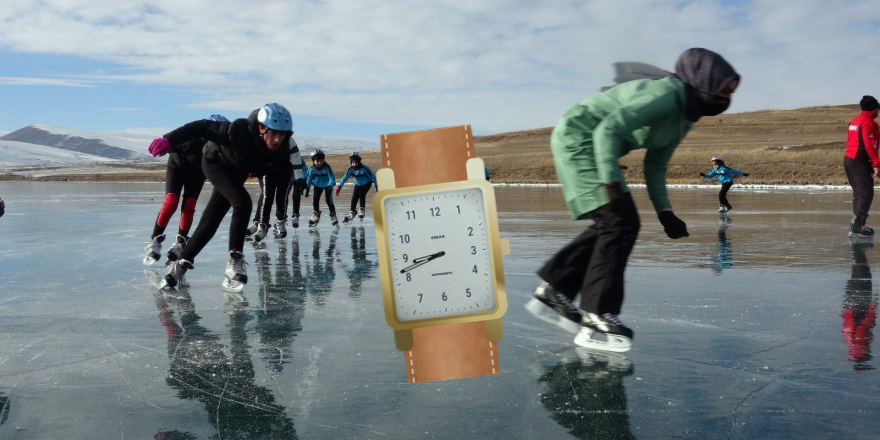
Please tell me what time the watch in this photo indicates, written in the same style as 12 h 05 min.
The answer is 8 h 42 min
